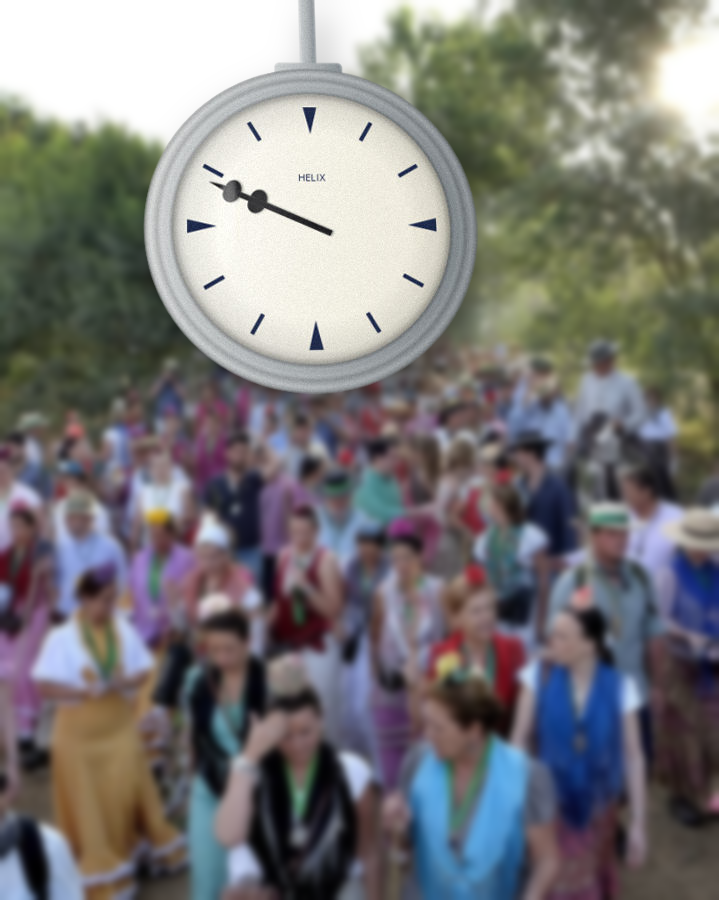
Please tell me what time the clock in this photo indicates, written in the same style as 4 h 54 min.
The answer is 9 h 49 min
